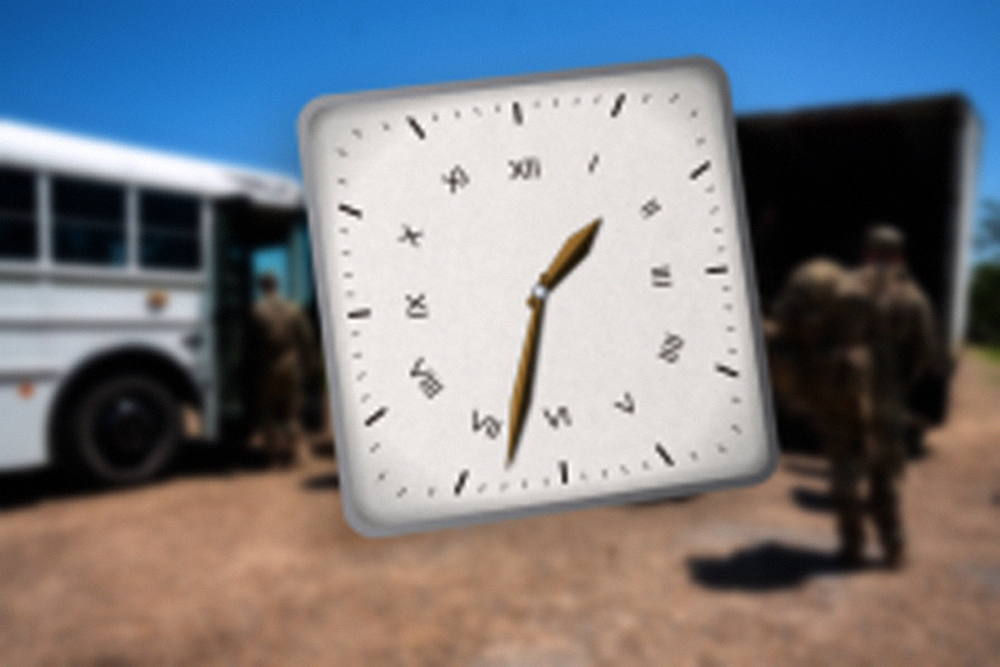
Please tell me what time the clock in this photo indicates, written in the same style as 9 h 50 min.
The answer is 1 h 33 min
